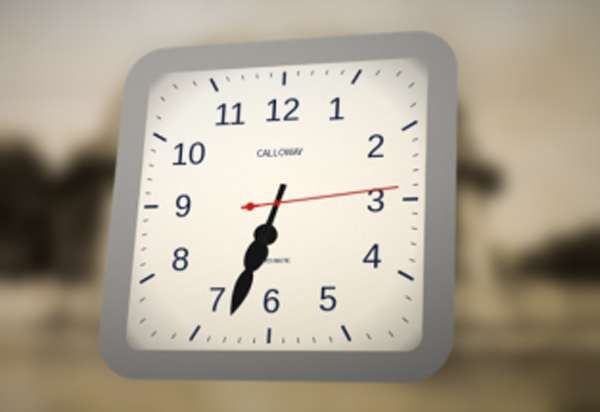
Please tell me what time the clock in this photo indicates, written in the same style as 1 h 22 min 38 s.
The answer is 6 h 33 min 14 s
